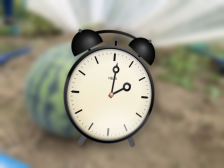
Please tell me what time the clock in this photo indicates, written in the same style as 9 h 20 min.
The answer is 2 h 01 min
